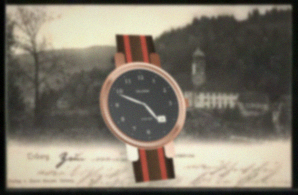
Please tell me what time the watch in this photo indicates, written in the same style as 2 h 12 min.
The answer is 4 h 49 min
